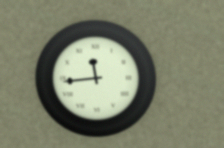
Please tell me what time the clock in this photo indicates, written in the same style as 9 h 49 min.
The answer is 11 h 44 min
